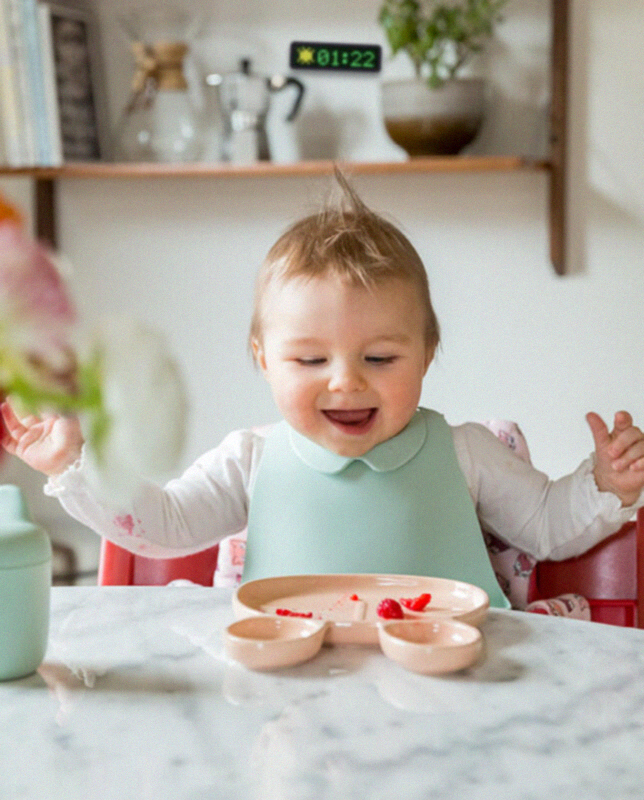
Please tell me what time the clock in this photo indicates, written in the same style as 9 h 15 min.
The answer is 1 h 22 min
